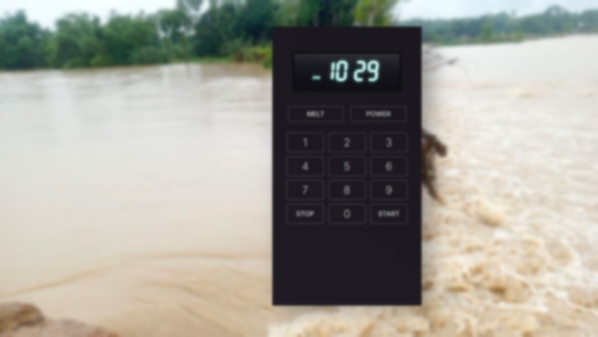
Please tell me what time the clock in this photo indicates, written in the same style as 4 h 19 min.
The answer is 10 h 29 min
